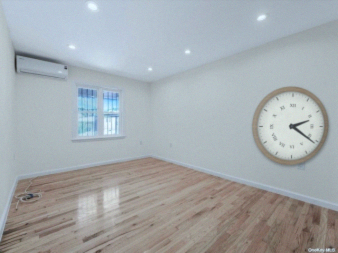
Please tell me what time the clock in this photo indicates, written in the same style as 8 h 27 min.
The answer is 2 h 21 min
